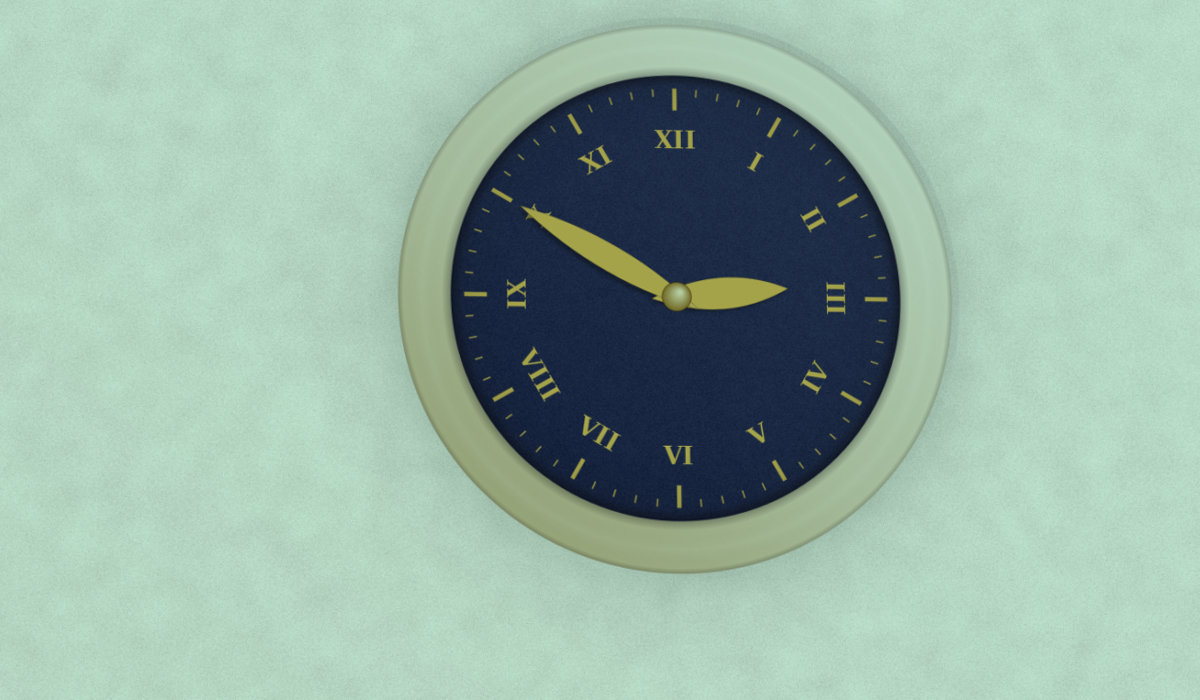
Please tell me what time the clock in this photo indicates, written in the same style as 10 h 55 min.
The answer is 2 h 50 min
